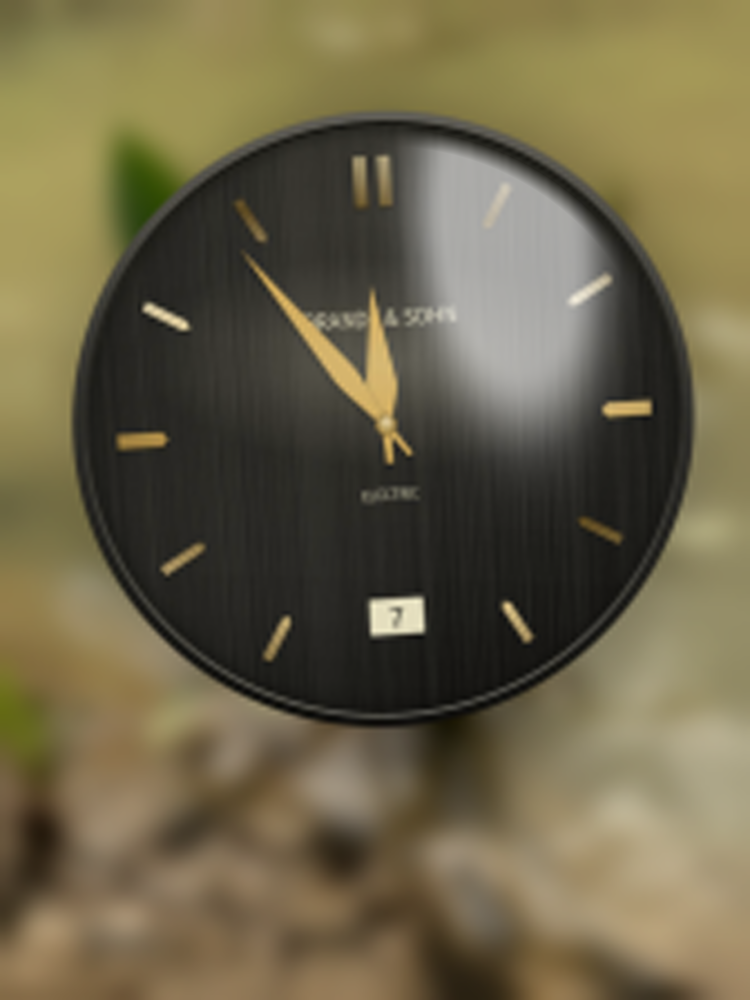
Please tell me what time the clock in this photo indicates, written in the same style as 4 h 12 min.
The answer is 11 h 54 min
